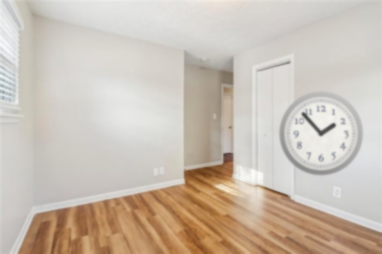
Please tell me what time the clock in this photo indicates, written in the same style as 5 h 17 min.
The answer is 1 h 53 min
